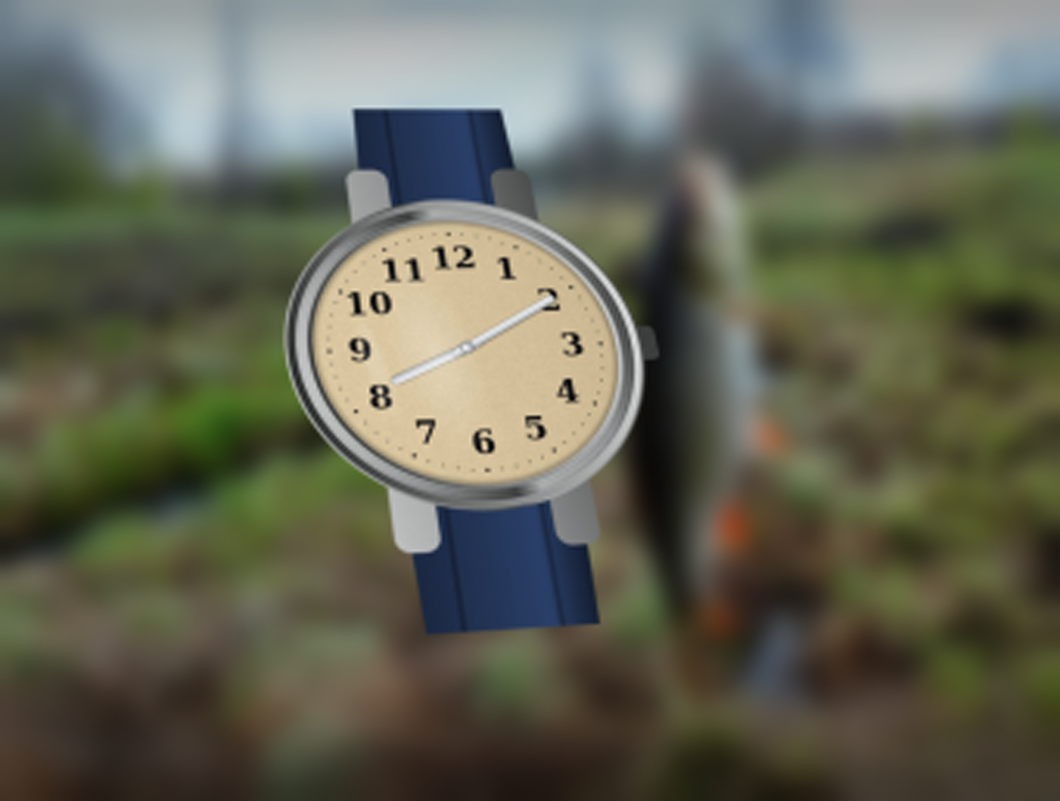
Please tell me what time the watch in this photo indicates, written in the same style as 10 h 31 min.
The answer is 8 h 10 min
